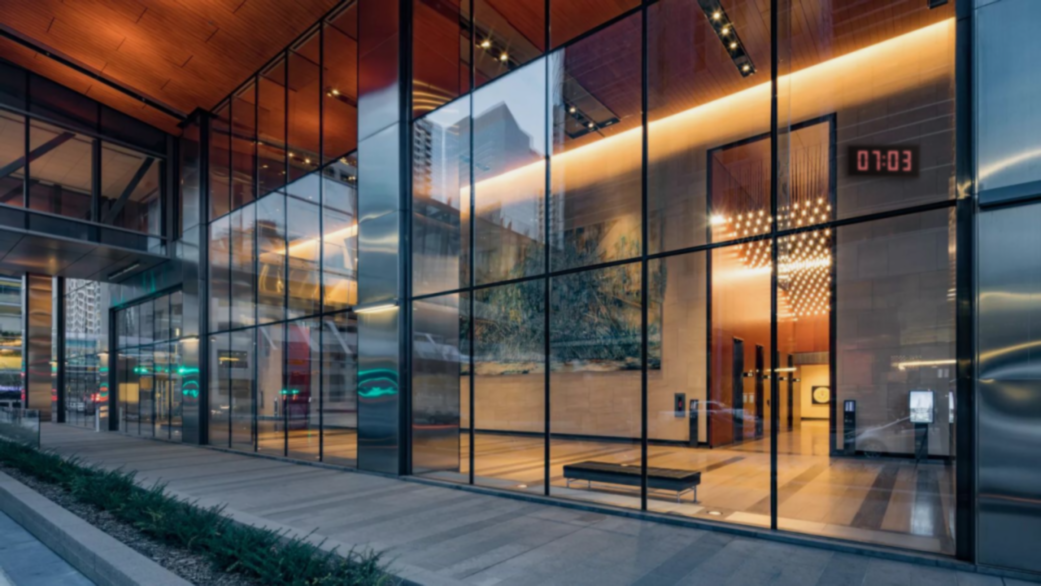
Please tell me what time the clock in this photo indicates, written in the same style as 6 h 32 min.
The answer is 7 h 03 min
